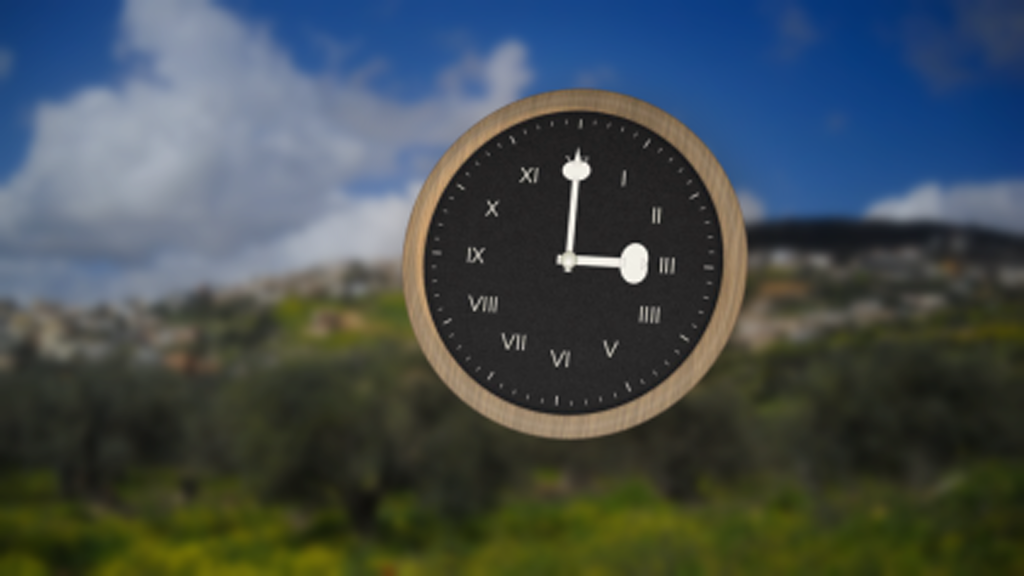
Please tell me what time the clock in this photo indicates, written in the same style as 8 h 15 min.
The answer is 3 h 00 min
